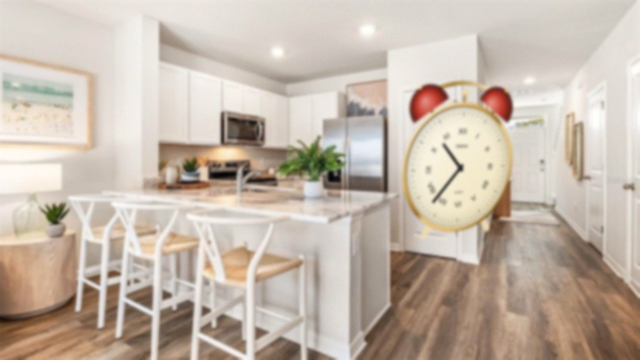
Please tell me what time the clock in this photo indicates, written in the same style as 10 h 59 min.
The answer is 10 h 37 min
